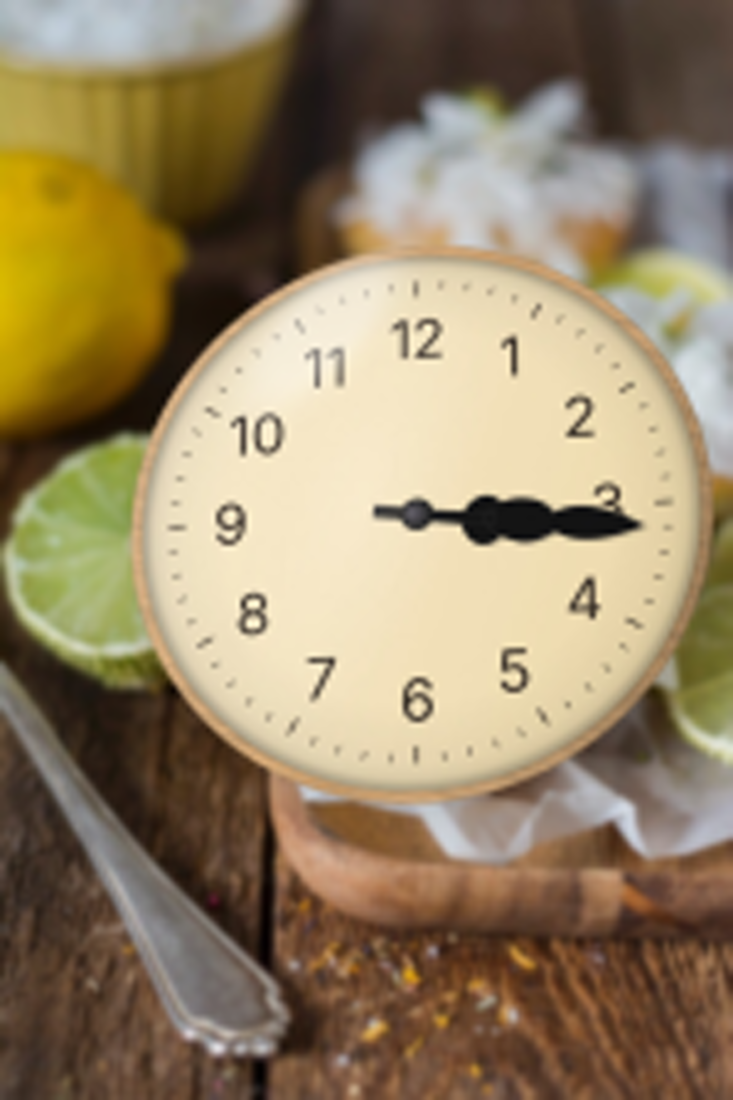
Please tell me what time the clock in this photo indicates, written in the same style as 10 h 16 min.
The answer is 3 h 16 min
